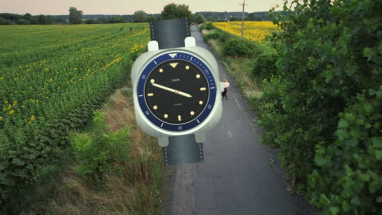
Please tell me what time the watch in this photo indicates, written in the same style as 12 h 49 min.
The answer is 3 h 49 min
